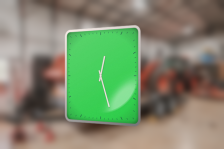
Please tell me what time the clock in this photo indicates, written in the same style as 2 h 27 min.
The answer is 12 h 27 min
